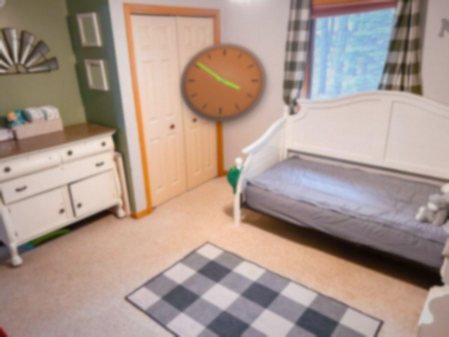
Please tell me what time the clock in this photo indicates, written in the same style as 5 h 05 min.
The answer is 3 h 51 min
